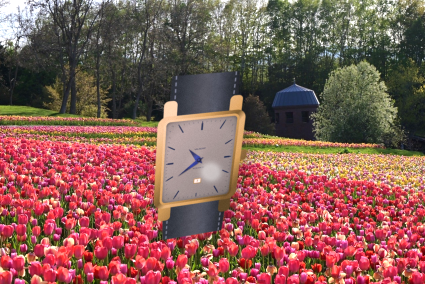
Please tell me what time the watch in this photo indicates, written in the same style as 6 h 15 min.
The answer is 10 h 39 min
